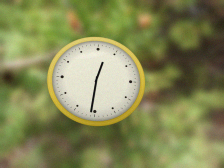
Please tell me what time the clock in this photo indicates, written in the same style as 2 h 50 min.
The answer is 12 h 31 min
